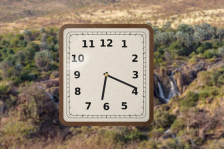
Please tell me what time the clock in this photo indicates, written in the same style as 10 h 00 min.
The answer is 6 h 19 min
